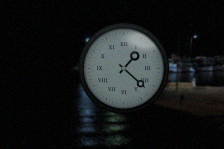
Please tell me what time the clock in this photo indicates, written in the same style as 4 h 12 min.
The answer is 1 h 22 min
